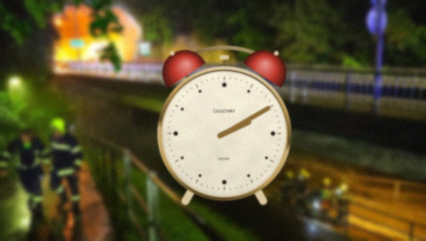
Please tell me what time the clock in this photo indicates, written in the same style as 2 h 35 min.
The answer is 2 h 10 min
